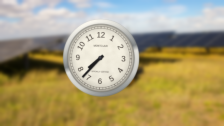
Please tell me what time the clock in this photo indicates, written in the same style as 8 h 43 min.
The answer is 7 h 37 min
